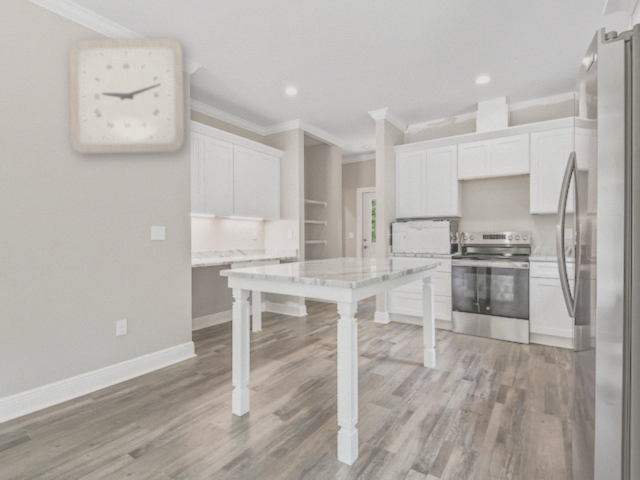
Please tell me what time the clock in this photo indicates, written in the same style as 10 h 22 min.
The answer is 9 h 12 min
